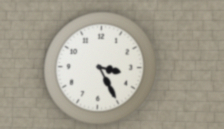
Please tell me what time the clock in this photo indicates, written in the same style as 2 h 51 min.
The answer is 3 h 25 min
